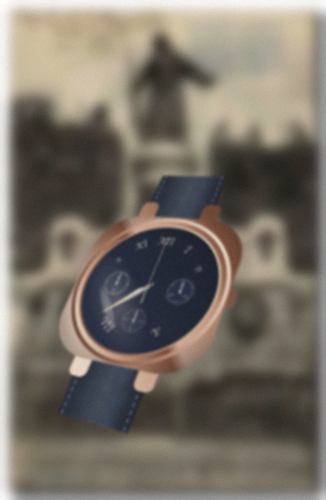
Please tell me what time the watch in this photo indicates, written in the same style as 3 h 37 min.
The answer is 7 h 38 min
